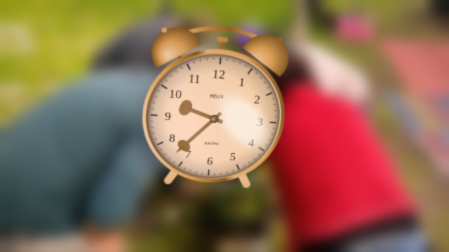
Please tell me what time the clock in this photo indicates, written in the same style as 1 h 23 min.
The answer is 9 h 37 min
